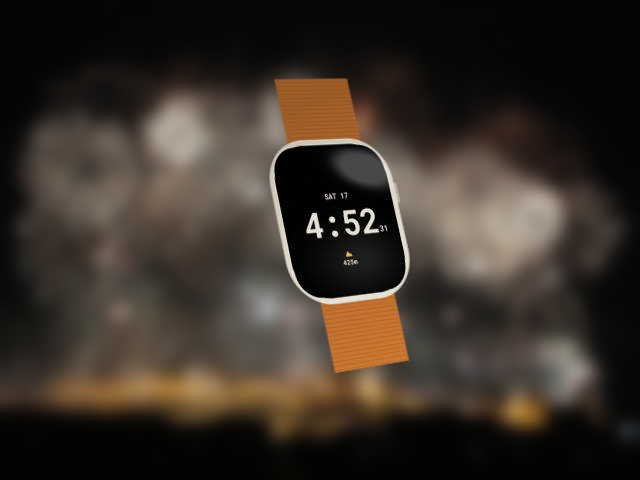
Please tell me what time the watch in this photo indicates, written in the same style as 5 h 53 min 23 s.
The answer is 4 h 52 min 31 s
